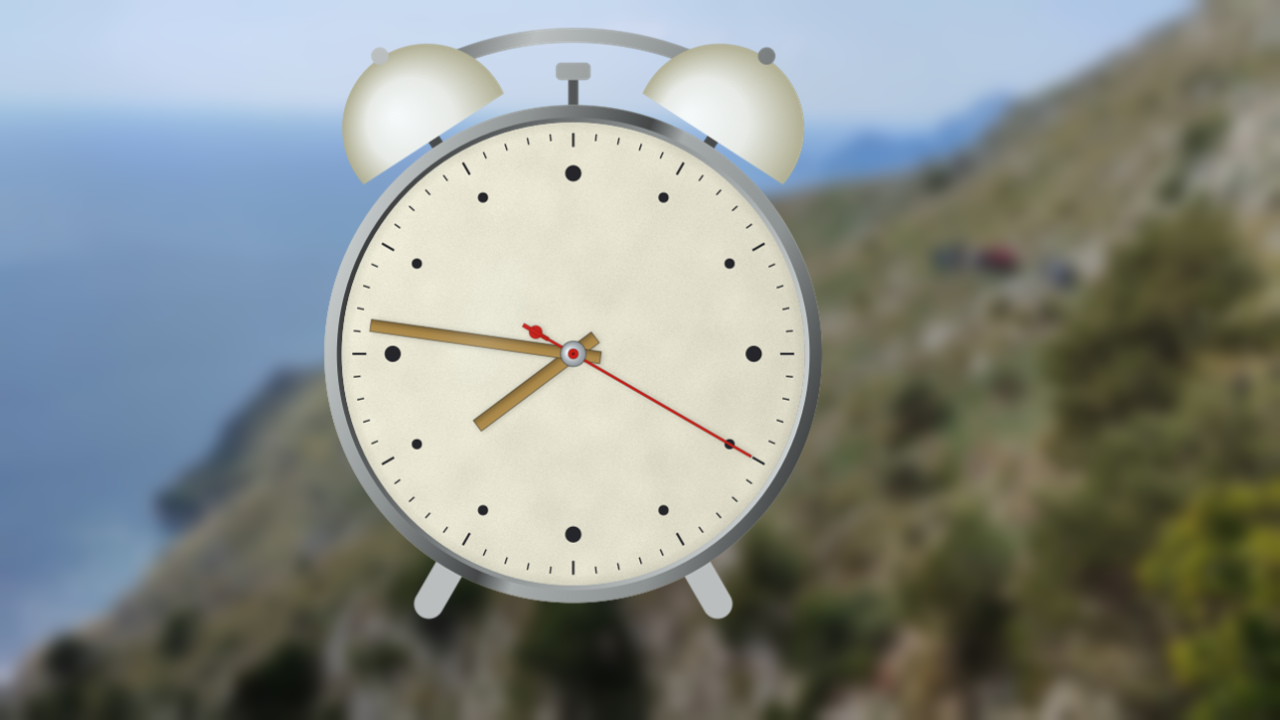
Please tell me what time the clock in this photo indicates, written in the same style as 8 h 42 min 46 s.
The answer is 7 h 46 min 20 s
